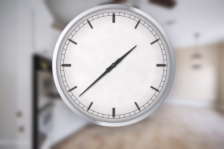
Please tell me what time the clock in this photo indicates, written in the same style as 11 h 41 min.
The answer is 1 h 38 min
